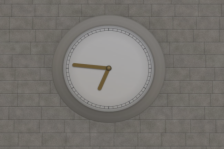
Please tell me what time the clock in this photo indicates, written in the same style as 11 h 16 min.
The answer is 6 h 46 min
